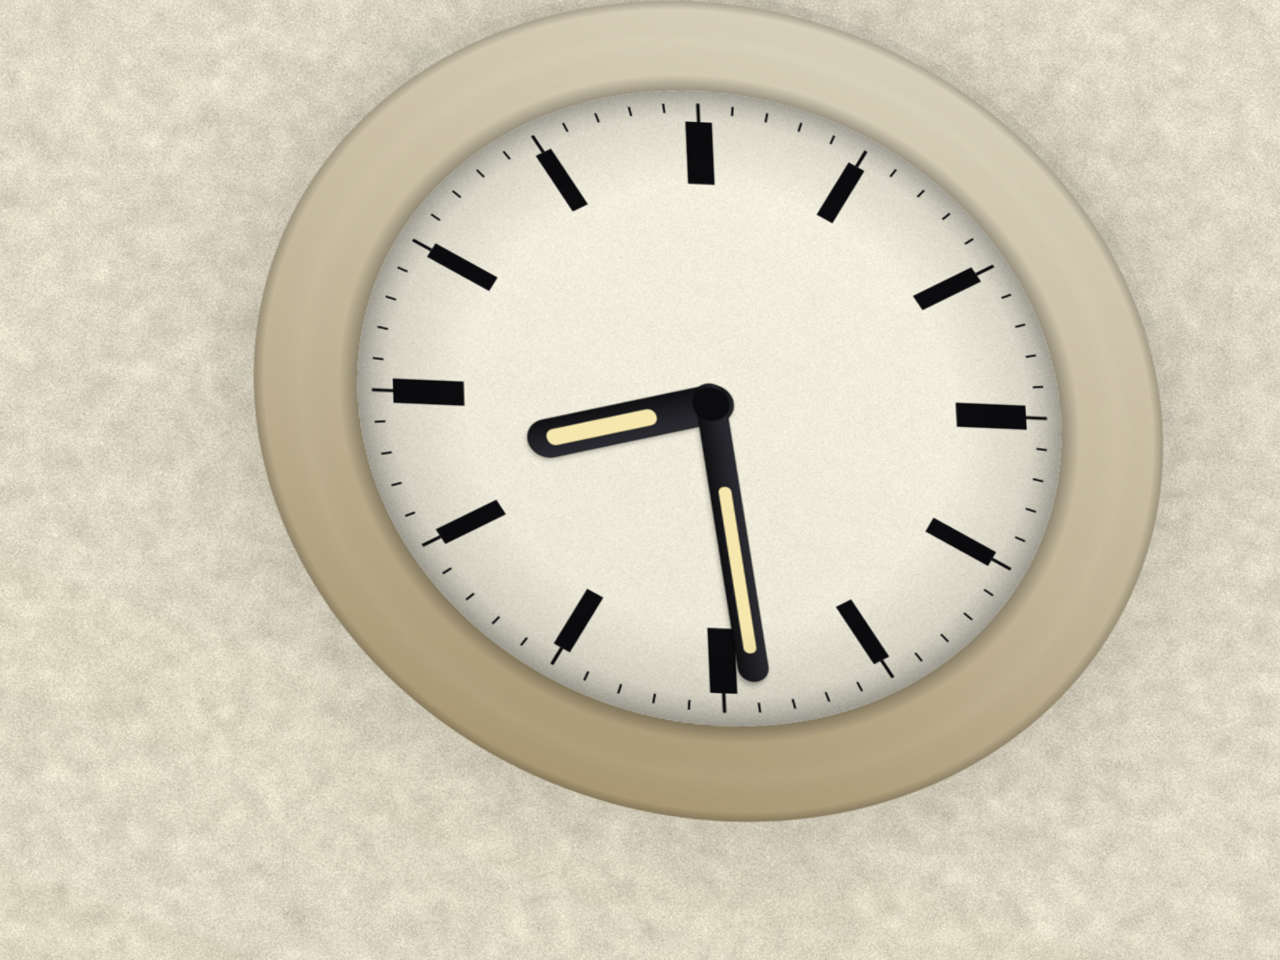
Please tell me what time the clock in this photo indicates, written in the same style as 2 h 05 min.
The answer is 8 h 29 min
